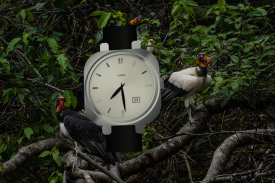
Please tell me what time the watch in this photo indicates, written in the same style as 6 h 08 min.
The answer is 7 h 29 min
